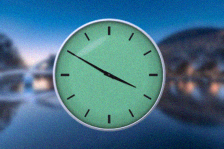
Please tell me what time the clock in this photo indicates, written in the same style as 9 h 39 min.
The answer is 3 h 50 min
